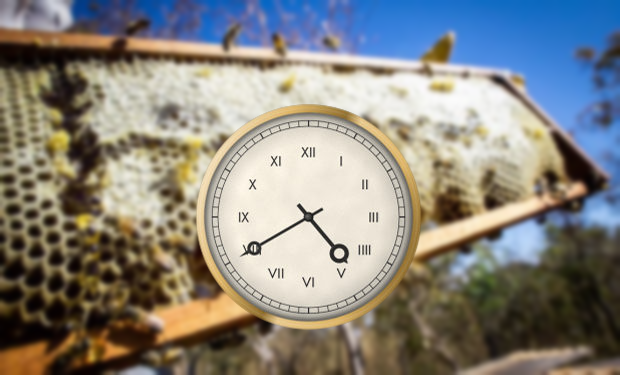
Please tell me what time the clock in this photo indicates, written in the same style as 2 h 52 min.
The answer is 4 h 40 min
